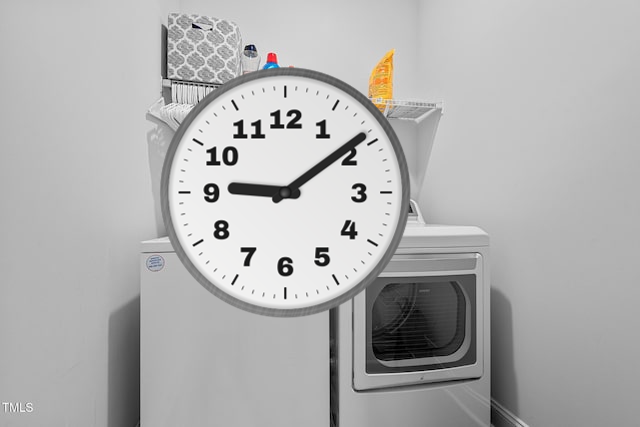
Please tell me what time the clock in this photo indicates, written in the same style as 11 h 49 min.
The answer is 9 h 09 min
